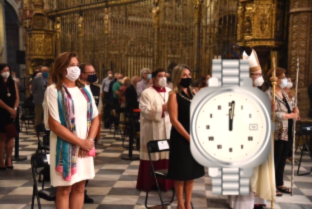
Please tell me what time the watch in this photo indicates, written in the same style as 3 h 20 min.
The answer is 12 h 01 min
